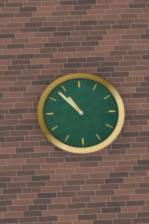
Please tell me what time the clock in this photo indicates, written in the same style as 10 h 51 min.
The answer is 10 h 53 min
